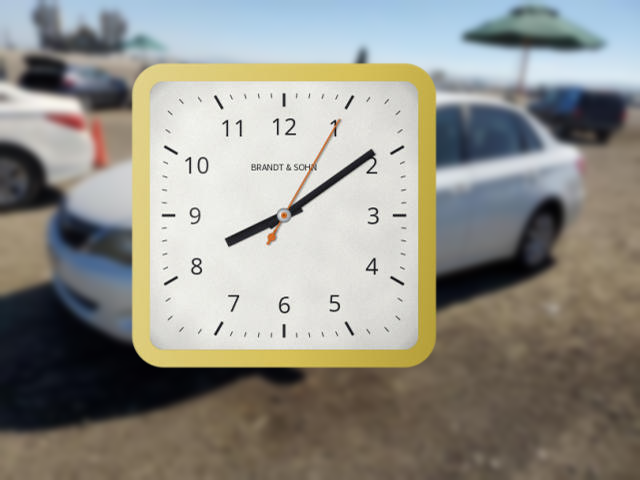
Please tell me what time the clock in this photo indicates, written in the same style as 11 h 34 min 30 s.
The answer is 8 h 09 min 05 s
